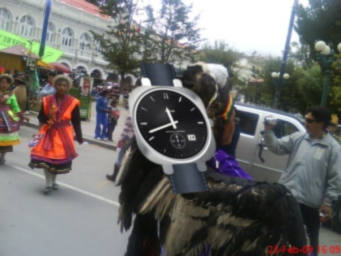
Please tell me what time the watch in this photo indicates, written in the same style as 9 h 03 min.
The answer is 11 h 42 min
